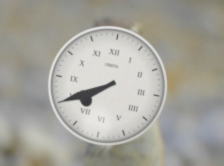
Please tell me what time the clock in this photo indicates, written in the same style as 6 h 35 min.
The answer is 7 h 40 min
